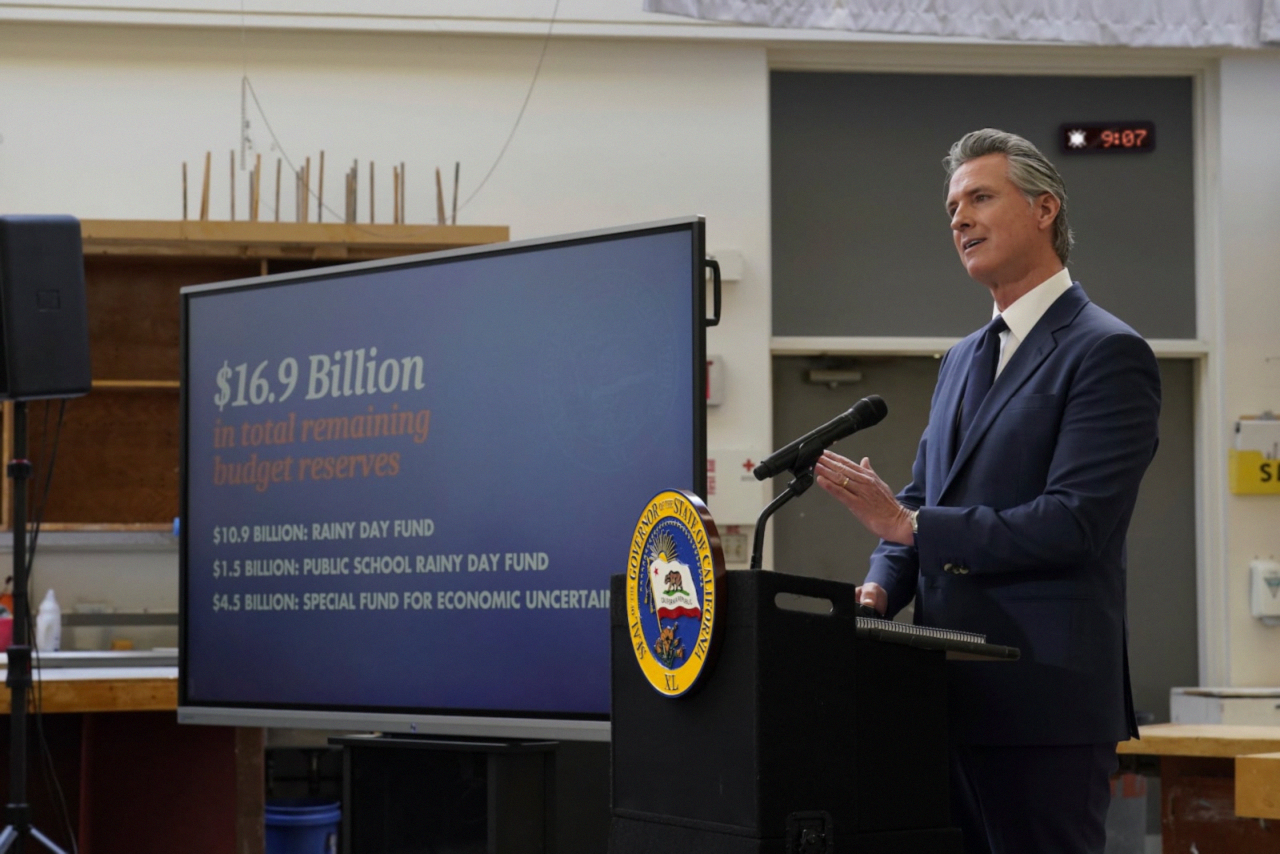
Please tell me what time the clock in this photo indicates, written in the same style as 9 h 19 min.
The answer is 9 h 07 min
